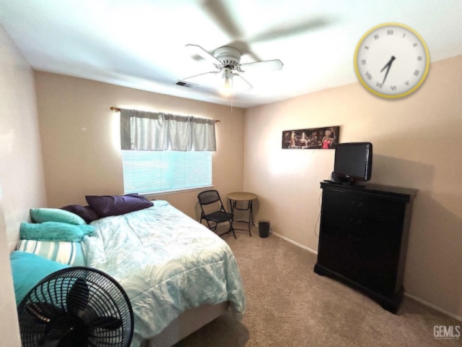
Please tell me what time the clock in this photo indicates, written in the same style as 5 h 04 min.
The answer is 7 h 34 min
